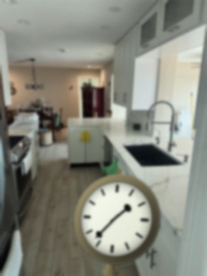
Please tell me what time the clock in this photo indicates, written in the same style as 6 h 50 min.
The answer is 1 h 37 min
